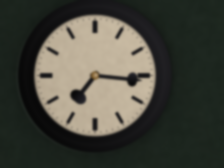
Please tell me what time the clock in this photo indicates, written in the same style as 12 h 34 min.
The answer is 7 h 16 min
